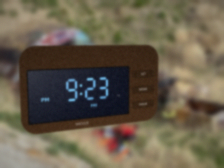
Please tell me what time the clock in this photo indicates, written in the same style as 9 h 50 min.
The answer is 9 h 23 min
